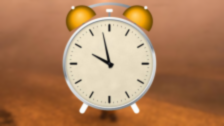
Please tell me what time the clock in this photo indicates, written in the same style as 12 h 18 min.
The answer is 9 h 58 min
